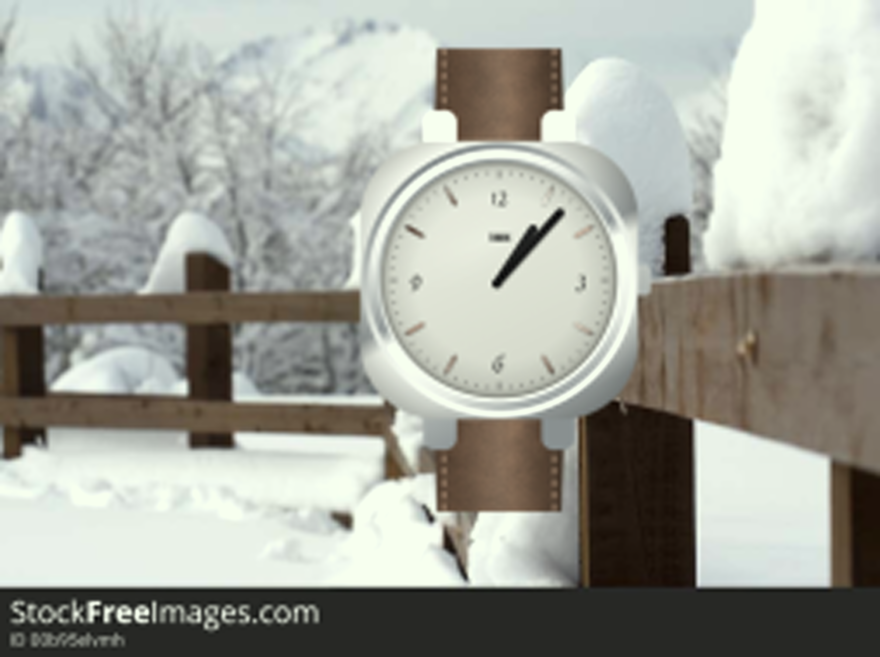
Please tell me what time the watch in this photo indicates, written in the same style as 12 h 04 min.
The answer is 1 h 07 min
